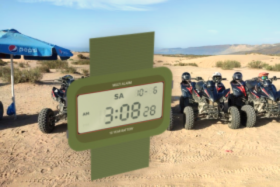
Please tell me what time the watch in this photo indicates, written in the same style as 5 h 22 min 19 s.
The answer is 3 h 08 min 28 s
